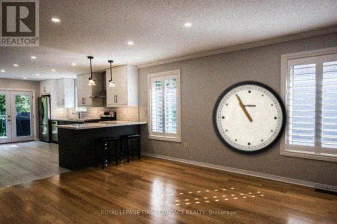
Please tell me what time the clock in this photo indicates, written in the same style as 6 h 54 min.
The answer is 10 h 55 min
